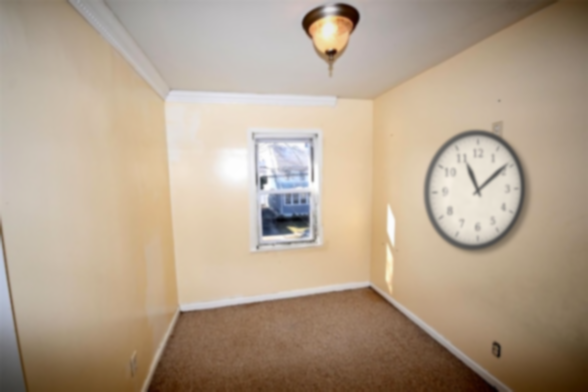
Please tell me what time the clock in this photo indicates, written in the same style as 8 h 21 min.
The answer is 11 h 09 min
